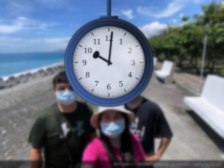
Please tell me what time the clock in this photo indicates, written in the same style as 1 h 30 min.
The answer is 10 h 01 min
